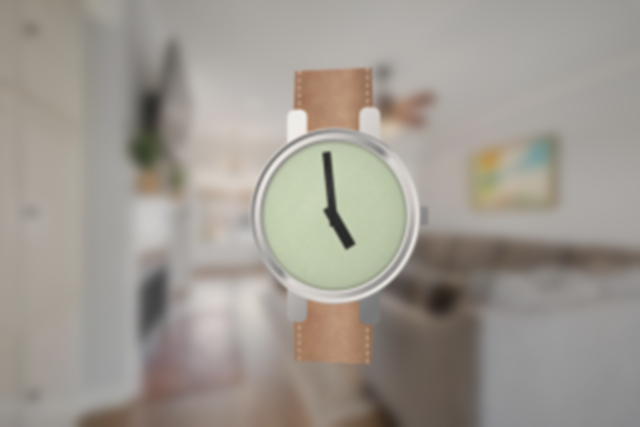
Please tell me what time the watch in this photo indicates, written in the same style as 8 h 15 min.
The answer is 4 h 59 min
